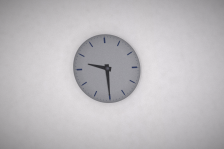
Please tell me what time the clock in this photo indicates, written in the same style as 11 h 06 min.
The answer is 9 h 30 min
